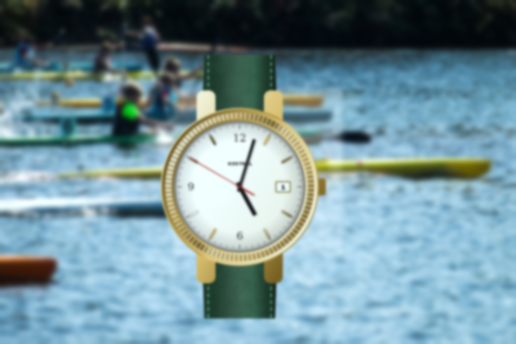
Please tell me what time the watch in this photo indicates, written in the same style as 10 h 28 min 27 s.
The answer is 5 h 02 min 50 s
